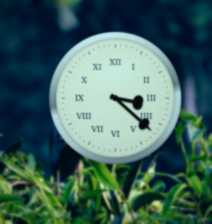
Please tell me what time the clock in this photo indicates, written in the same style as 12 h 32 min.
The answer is 3 h 22 min
